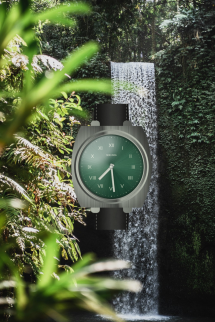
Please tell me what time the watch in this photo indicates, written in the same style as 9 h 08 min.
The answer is 7 h 29 min
